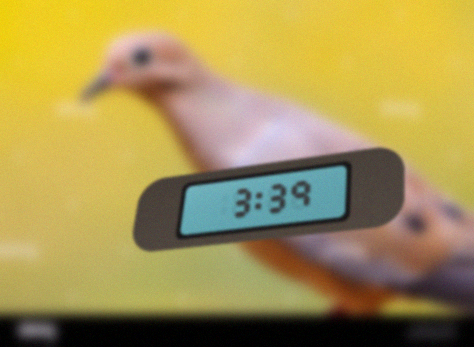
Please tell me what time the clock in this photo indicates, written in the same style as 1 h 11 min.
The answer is 3 h 39 min
